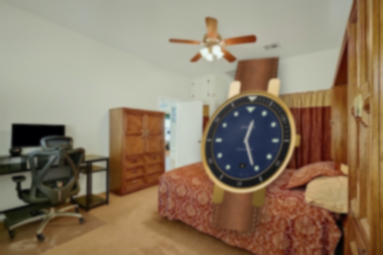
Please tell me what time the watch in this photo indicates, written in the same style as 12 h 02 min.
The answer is 12 h 26 min
